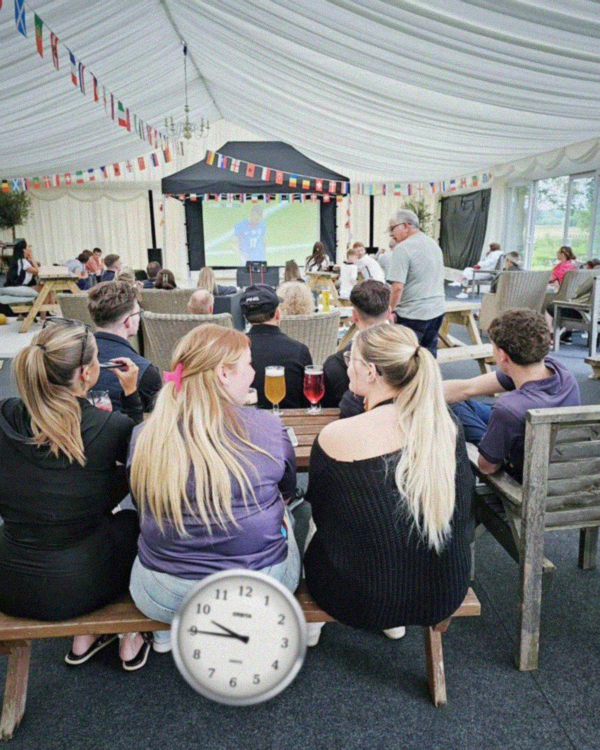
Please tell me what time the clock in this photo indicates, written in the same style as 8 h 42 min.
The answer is 9 h 45 min
